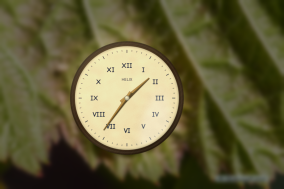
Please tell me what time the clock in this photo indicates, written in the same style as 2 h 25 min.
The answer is 1 h 36 min
